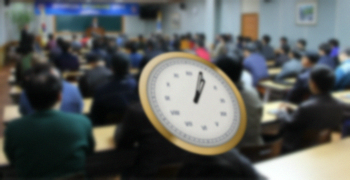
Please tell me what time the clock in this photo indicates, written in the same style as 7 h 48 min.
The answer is 1 h 04 min
